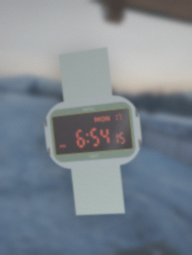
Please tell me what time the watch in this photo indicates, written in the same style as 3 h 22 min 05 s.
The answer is 6 h 54 min 15 s
